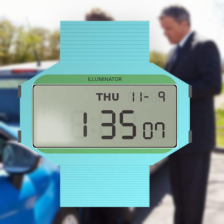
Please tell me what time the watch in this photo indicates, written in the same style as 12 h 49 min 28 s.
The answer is 1 h 35 min 07 s
